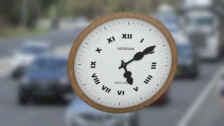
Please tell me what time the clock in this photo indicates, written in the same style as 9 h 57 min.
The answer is 5 h 09 min
